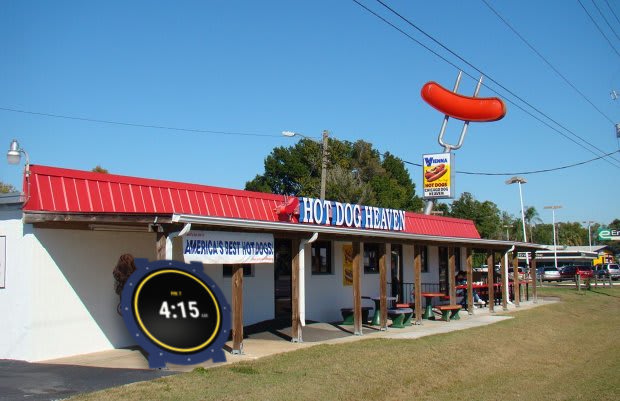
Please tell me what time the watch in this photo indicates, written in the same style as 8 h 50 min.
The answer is 4 h 15 min
